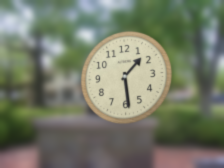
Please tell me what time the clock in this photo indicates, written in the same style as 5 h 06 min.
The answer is 1 h 29 min
